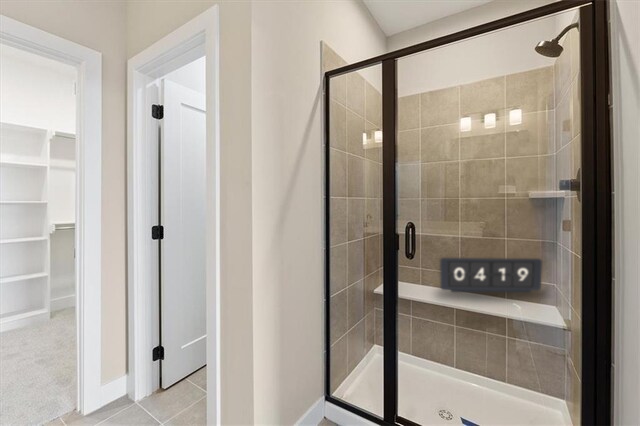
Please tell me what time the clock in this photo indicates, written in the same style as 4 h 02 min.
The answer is 4 h 19 min
